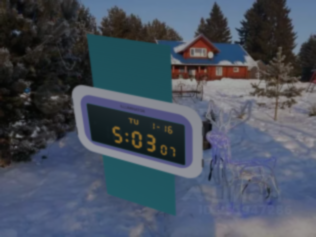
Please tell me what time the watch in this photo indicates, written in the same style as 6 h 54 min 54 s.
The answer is 5 h 03 min 07 s
